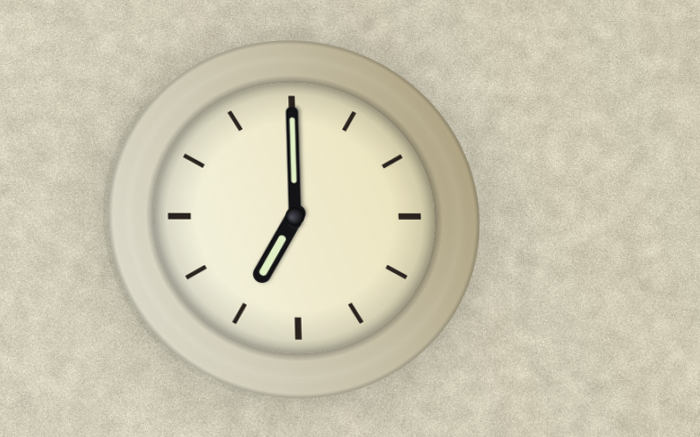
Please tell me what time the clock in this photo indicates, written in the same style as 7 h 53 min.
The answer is 7 h 00 min
